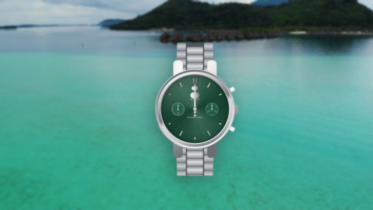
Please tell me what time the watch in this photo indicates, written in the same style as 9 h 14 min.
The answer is 12 h 00 min
